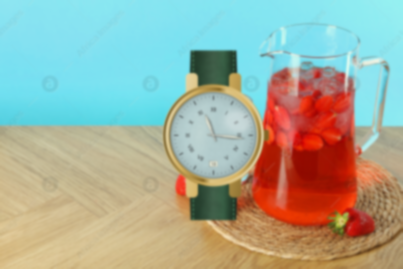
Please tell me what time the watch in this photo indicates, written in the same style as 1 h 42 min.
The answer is 11 h 16 min
